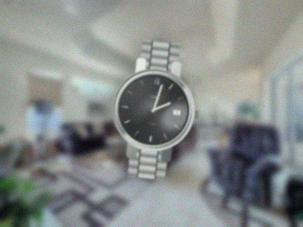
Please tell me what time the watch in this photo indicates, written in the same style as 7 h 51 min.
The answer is 2 h 02 min
